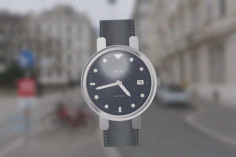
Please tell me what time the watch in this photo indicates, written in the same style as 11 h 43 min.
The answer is 4 h 43 min
